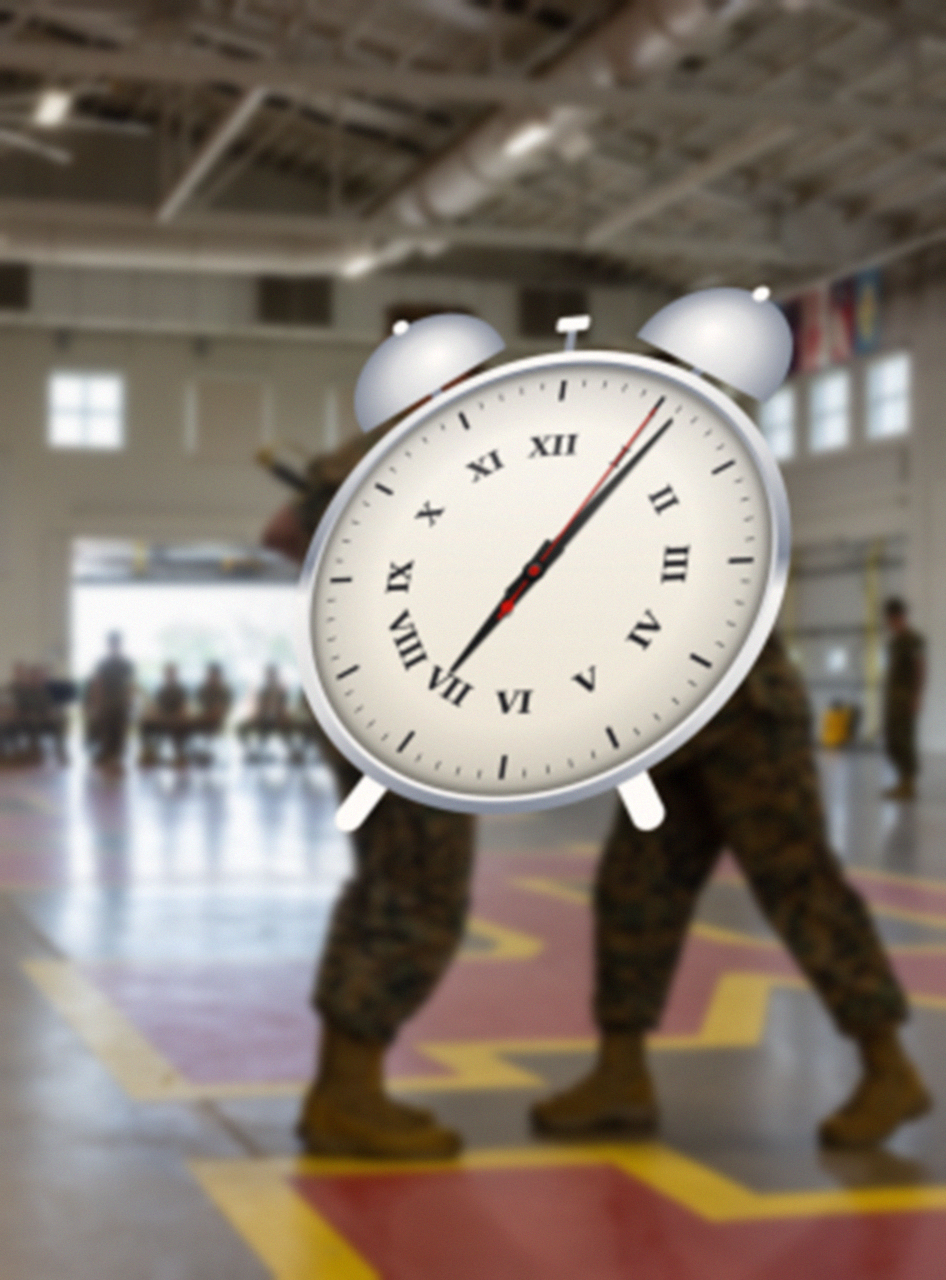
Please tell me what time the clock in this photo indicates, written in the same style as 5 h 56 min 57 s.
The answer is 7 h 06 min 05 s
